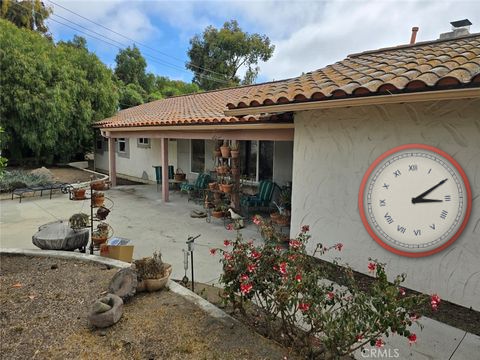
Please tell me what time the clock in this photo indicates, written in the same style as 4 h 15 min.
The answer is 3 h 10 min
